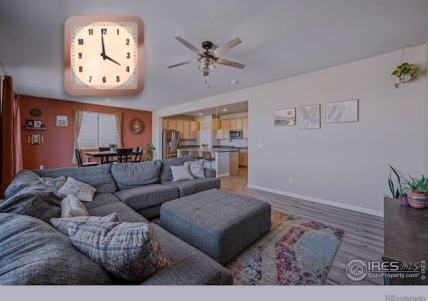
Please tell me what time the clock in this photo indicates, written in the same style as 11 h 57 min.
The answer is 3 h 59 min
